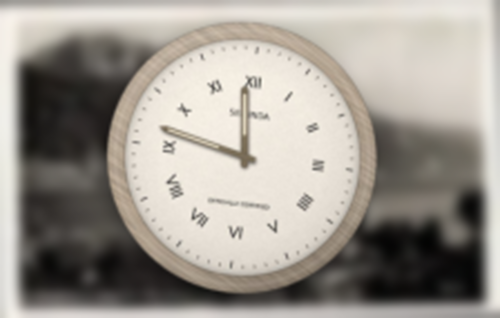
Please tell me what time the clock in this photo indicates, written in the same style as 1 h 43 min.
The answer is 11 h 47 min
